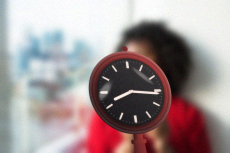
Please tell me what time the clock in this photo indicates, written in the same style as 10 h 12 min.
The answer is 8 h 16 min
